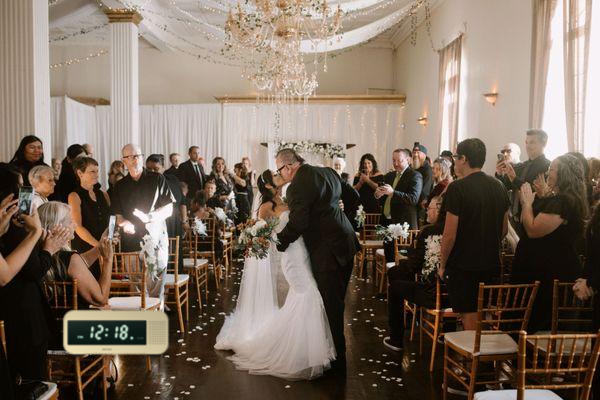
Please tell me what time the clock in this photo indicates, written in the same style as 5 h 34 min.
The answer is 12 h 18 min
